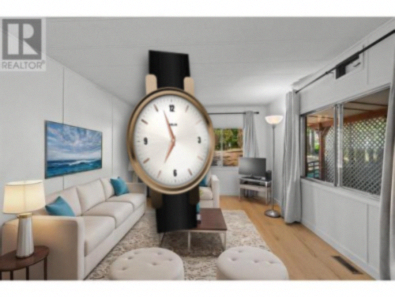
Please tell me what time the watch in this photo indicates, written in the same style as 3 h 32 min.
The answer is 6 h 57 min
